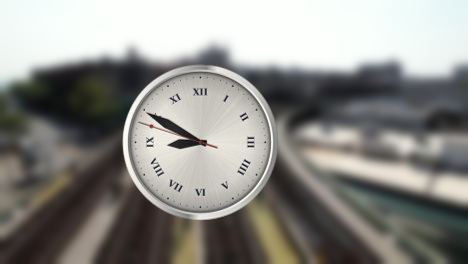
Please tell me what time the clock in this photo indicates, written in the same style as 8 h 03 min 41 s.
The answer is 8 h 49 min 48 s
